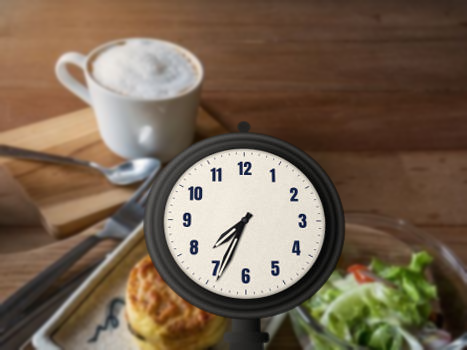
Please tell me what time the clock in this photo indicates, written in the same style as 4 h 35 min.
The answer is 7 h 34 min
